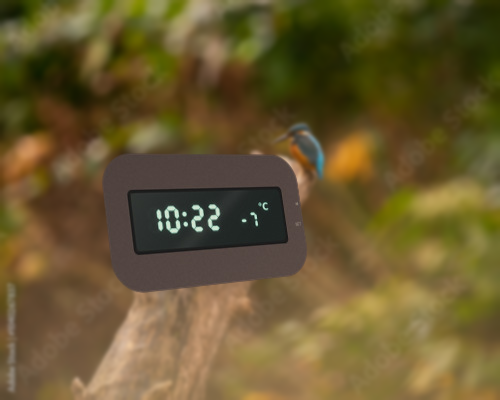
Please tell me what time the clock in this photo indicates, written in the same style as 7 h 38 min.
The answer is 10 h 22 min
